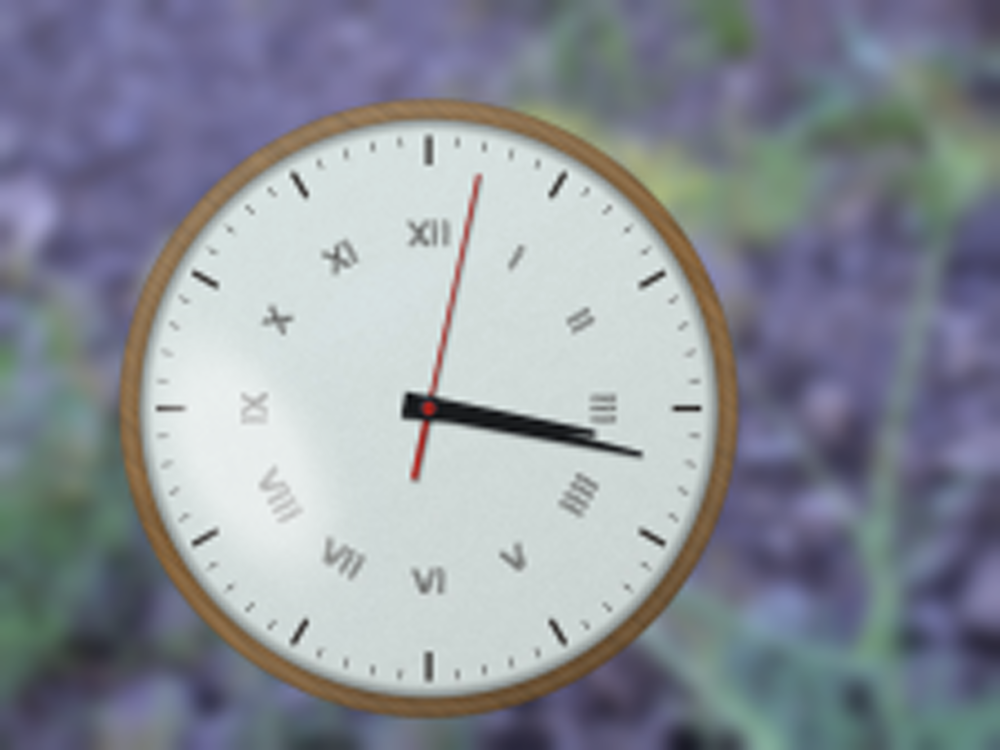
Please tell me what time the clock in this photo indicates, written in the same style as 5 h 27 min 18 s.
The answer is 3 h 17 min 02 s
